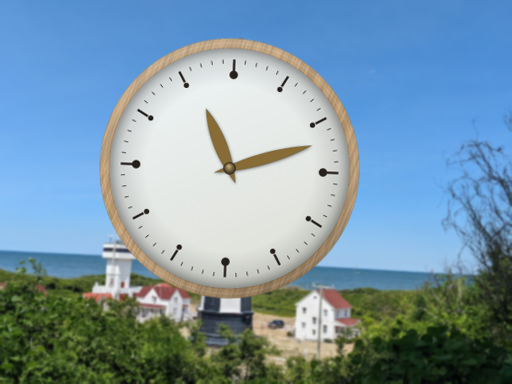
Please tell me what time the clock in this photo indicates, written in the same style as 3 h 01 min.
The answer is 11 h 12 min
